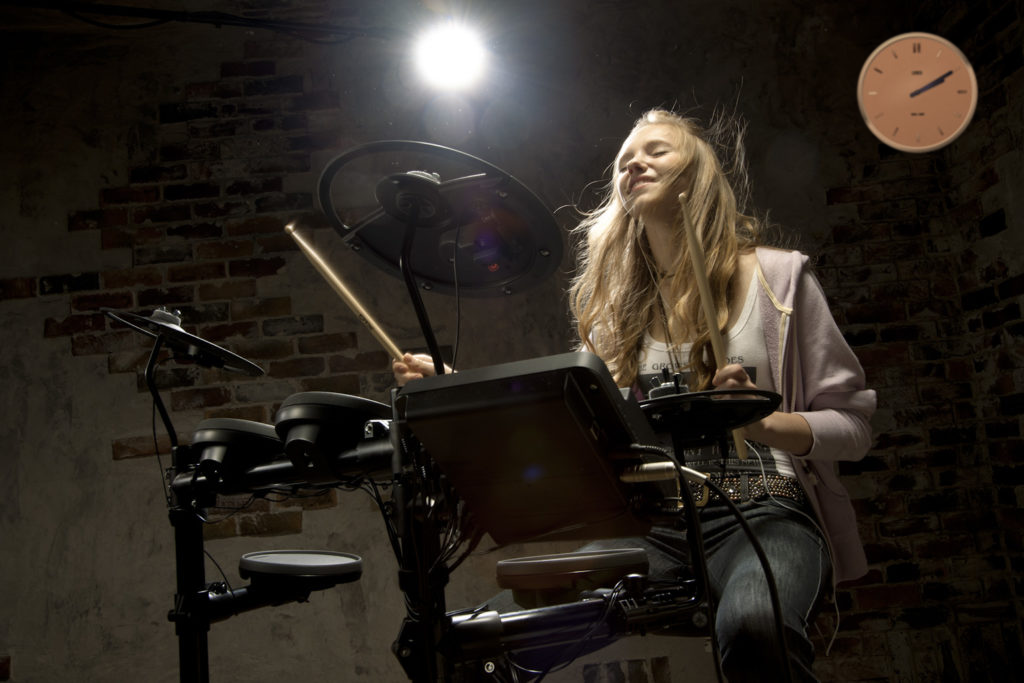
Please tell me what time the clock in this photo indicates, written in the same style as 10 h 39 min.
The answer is 2 h 10 min
